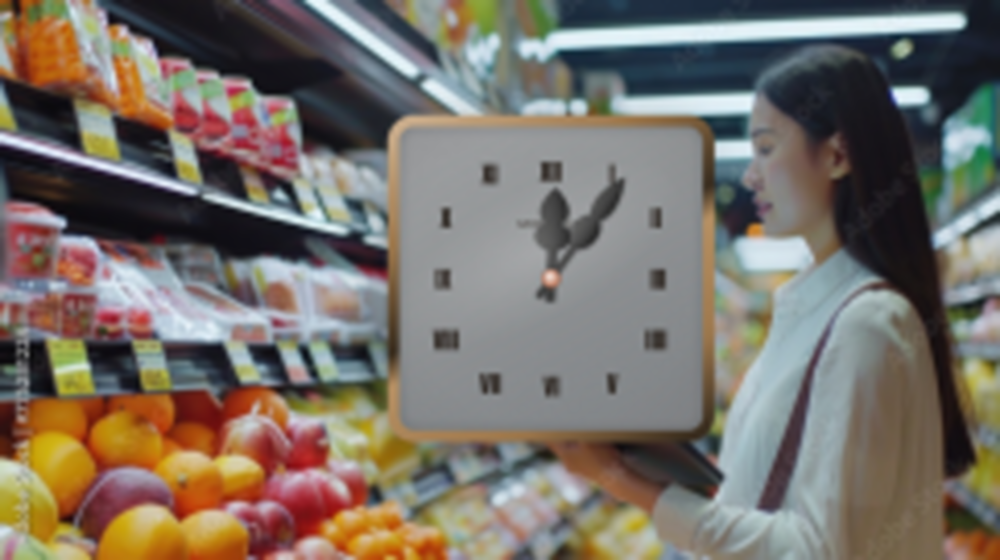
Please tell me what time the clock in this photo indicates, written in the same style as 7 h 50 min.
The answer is 12 h 06 min
